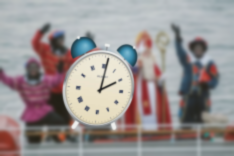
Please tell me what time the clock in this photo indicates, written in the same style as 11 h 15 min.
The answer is 2 h 01 min
